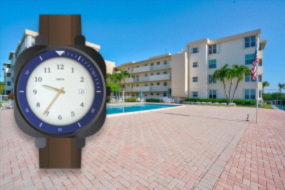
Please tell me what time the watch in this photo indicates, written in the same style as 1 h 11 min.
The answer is 9 h 36 min
